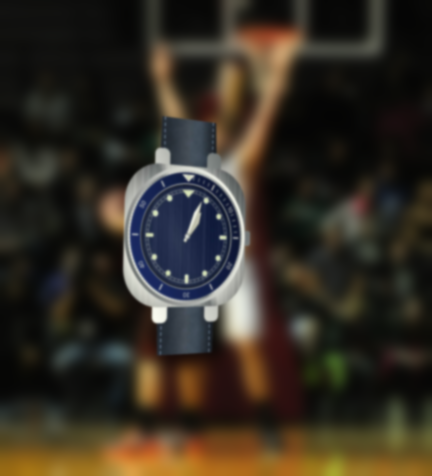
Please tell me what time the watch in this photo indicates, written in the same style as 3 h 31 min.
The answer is 1 h 04 min
